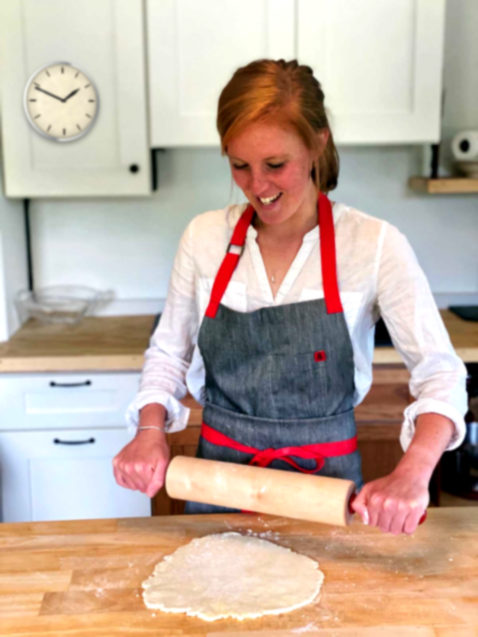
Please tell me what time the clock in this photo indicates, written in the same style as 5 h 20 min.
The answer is 1 h 49 min
